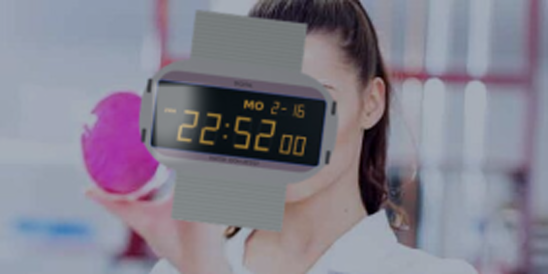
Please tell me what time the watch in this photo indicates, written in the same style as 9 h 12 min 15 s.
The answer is 22 h 52 min 00 s
